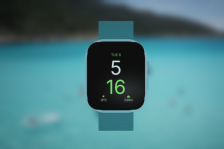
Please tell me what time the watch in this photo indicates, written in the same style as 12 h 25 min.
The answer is 5 h 16 min
